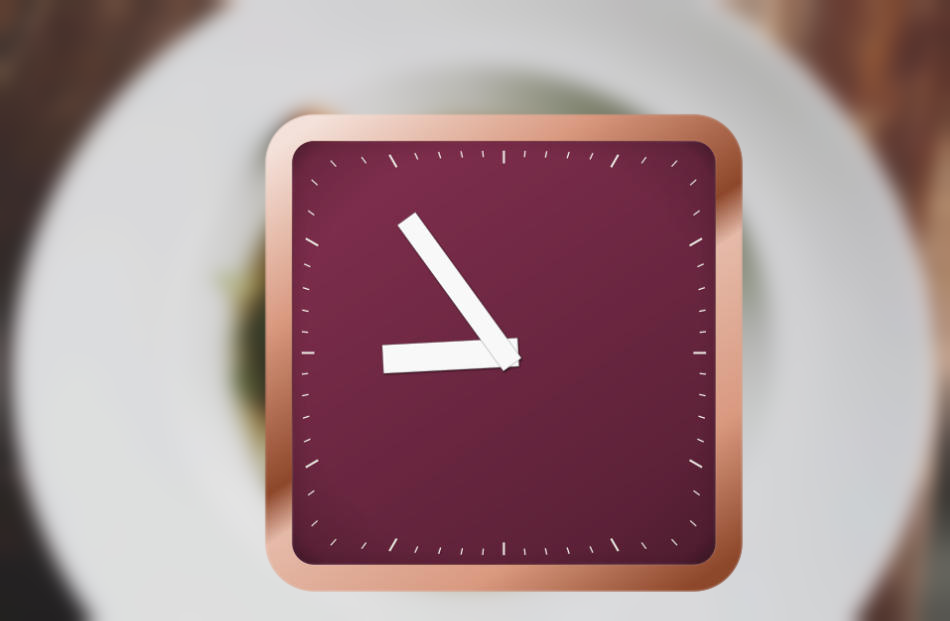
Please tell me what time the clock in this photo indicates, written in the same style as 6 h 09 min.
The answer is 8 h 54 min
